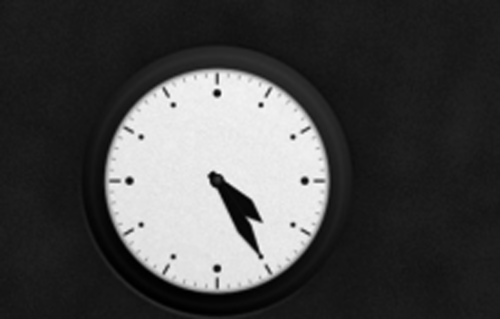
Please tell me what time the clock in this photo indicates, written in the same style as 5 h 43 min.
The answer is 4 h 25 min
